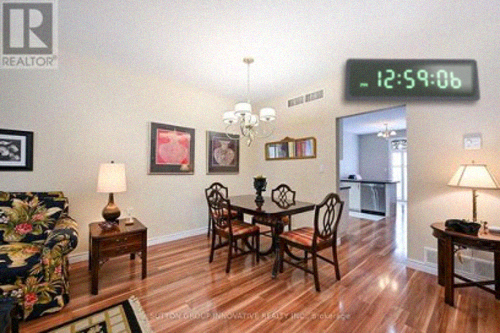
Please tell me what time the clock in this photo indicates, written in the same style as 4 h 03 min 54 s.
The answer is 12 h 59 min 06 s
